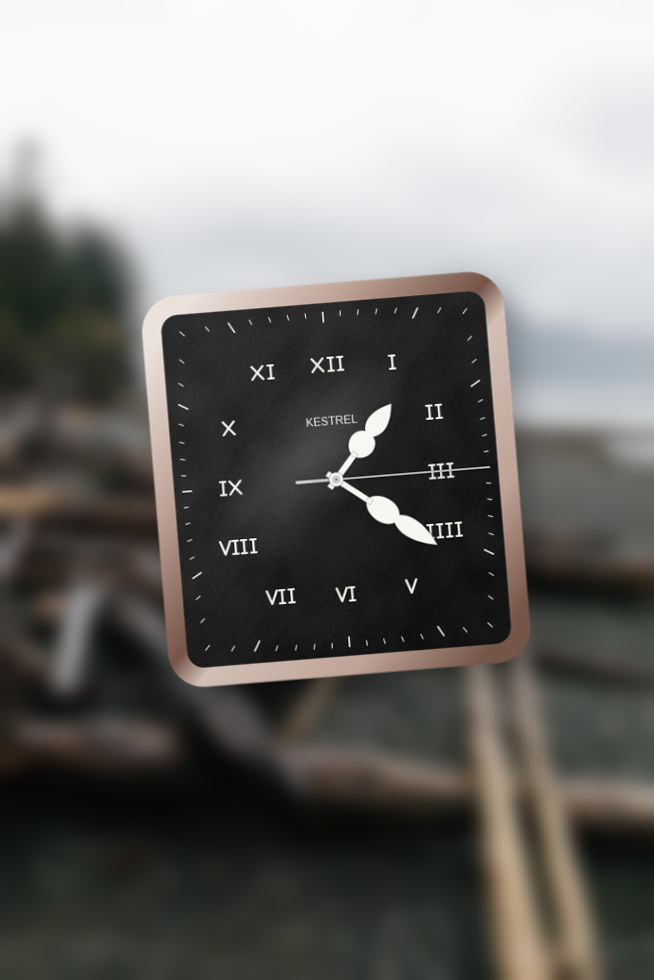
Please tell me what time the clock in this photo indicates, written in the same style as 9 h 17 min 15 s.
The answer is 1 h 21 min 15 s
